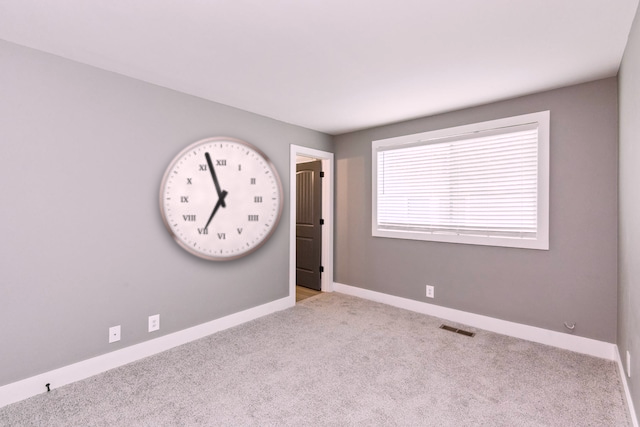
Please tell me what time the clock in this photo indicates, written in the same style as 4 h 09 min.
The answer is 6 h 57 min
